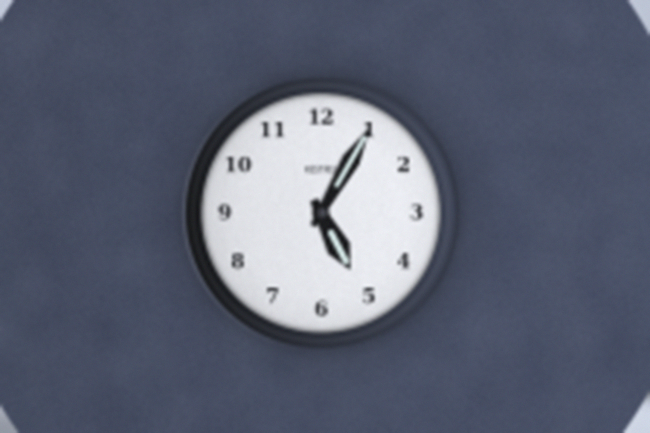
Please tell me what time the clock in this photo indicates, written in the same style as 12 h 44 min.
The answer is 5 h 05 min
